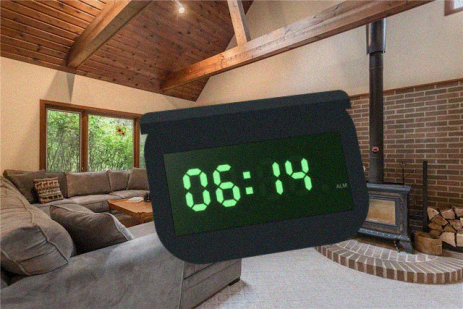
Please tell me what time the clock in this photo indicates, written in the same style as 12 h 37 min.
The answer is 6 h 14 min
